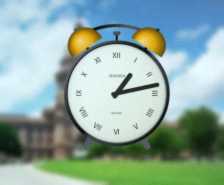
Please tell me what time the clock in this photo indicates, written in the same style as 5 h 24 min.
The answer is 1 h 13 min
